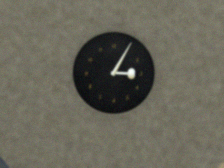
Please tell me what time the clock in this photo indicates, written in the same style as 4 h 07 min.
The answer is 3 h 05 min
